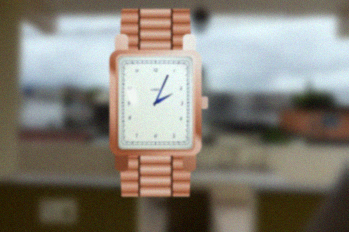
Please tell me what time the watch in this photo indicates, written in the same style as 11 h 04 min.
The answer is 2 h 04 min
